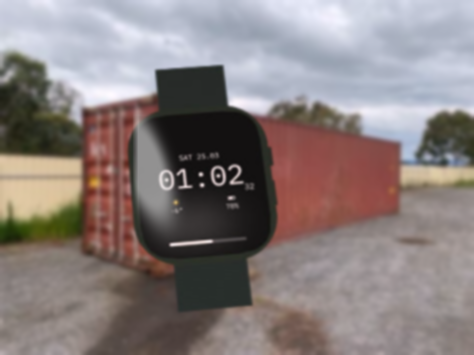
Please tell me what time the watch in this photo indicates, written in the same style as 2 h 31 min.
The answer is 1 h 02 min
